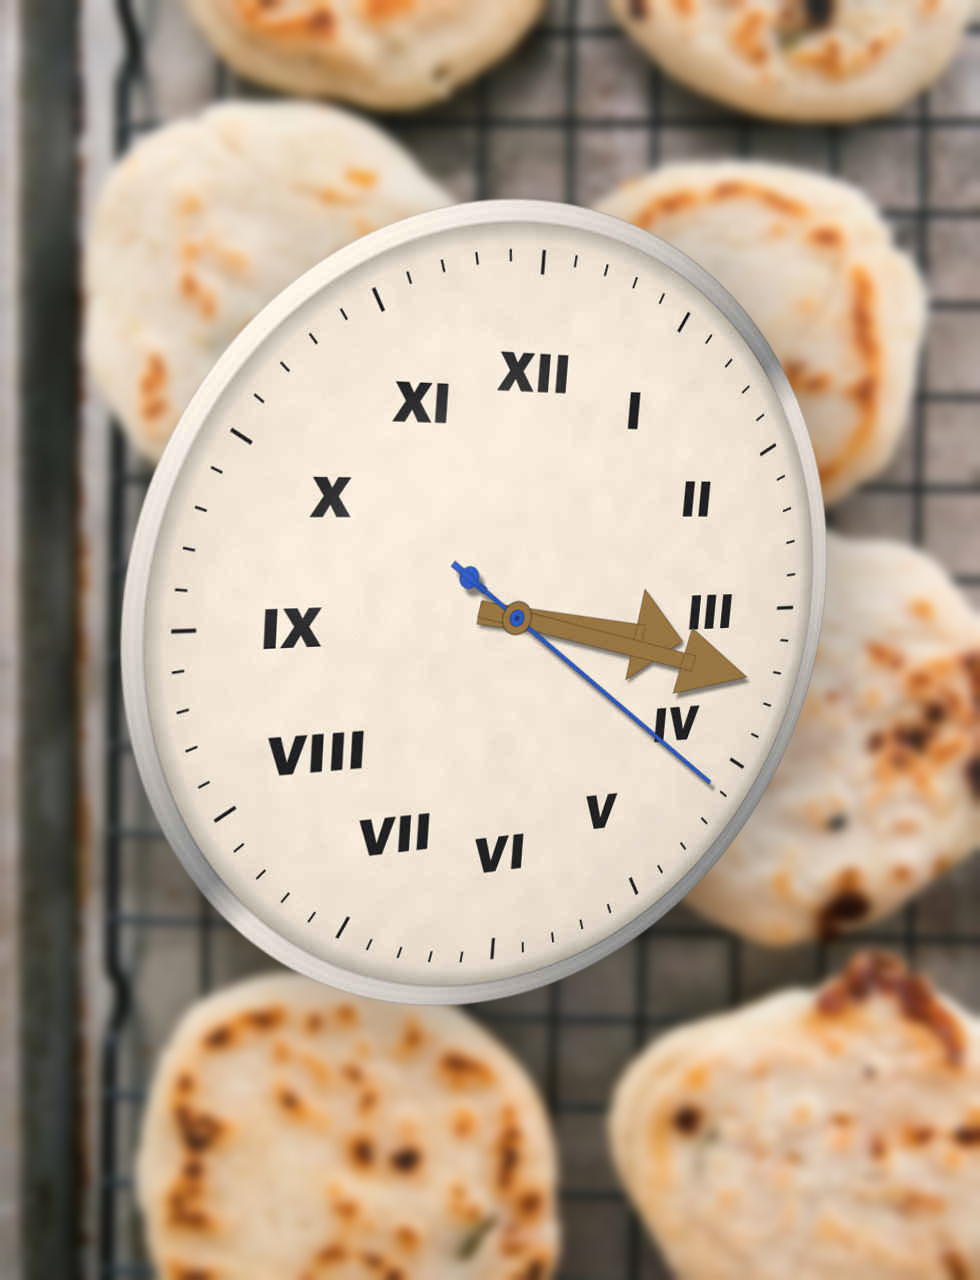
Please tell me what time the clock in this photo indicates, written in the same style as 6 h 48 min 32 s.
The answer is 3 h 17 min 21 s
